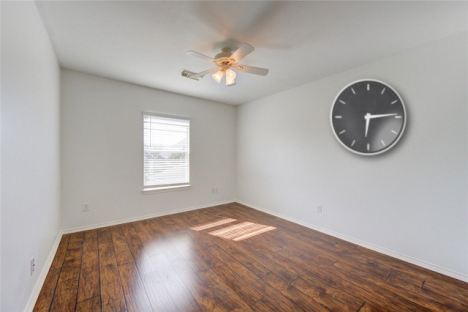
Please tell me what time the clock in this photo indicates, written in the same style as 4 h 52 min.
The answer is 6 h 14 min
